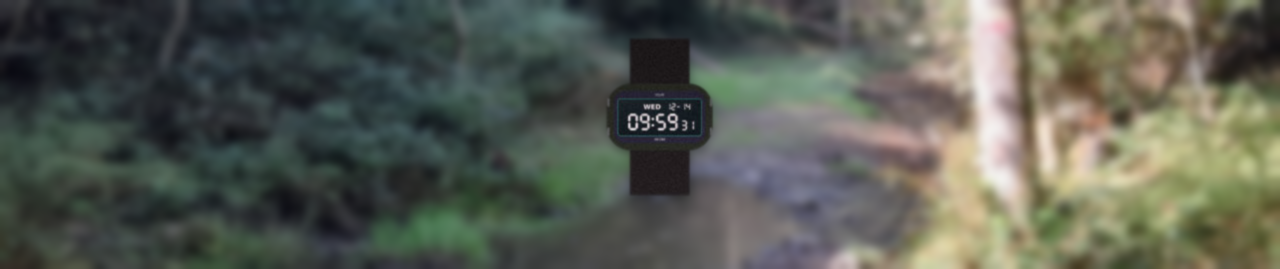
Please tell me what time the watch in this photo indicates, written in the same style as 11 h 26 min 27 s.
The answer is 9 h 59 min 31 s
